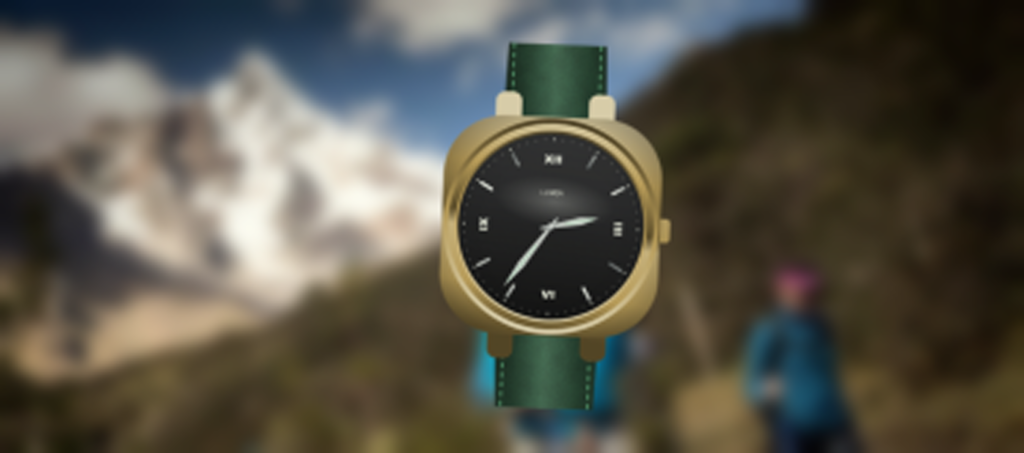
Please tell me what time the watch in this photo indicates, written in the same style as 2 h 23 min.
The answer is 2 h 36 min
